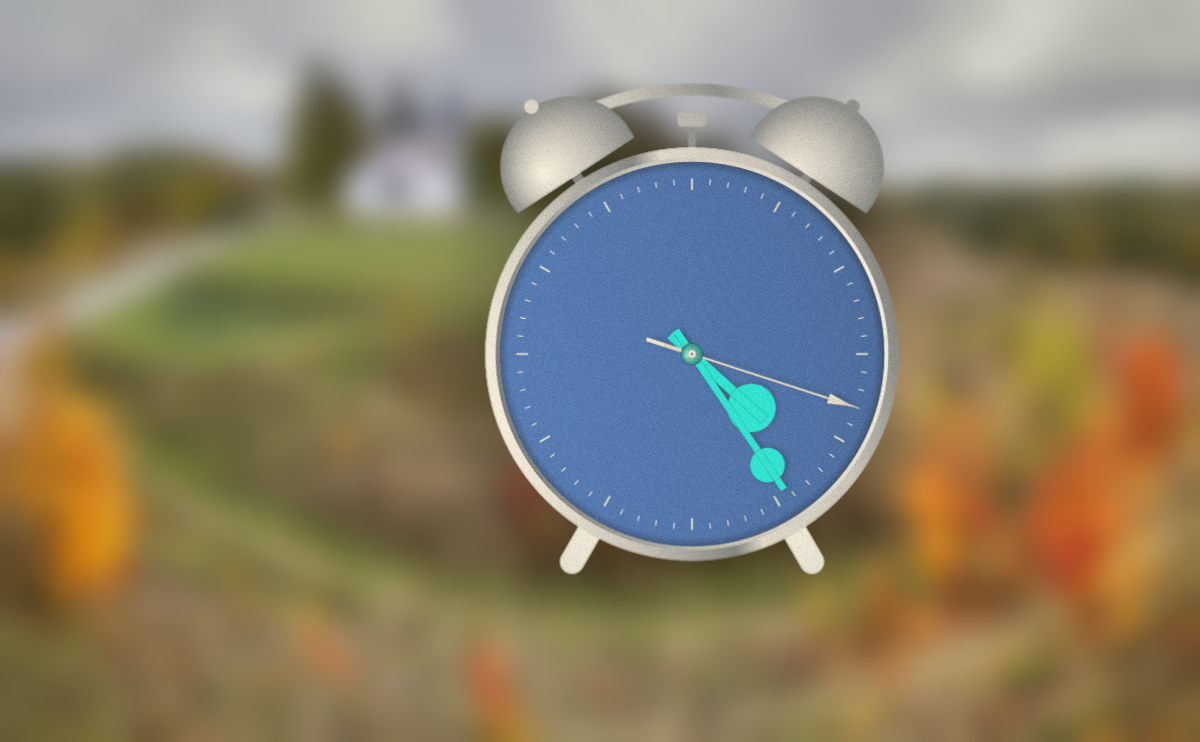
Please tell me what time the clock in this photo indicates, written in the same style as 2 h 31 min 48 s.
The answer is 4 h 24 min 18 s
